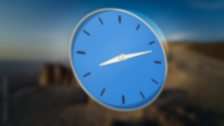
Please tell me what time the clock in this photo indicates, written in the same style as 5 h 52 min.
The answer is 8 h 12 min
